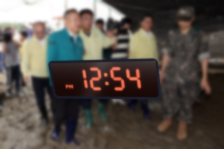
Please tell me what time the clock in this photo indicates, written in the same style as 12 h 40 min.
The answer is 12 h 54 min
